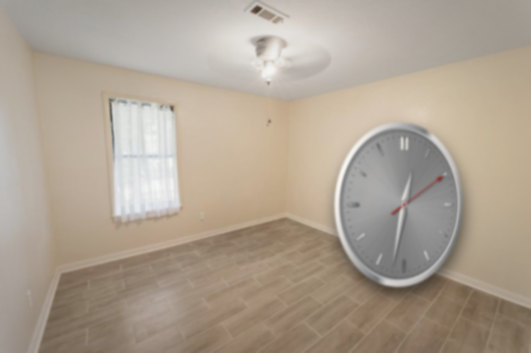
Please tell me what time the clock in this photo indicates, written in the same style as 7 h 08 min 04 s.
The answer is 12 h 32 min 10 s
